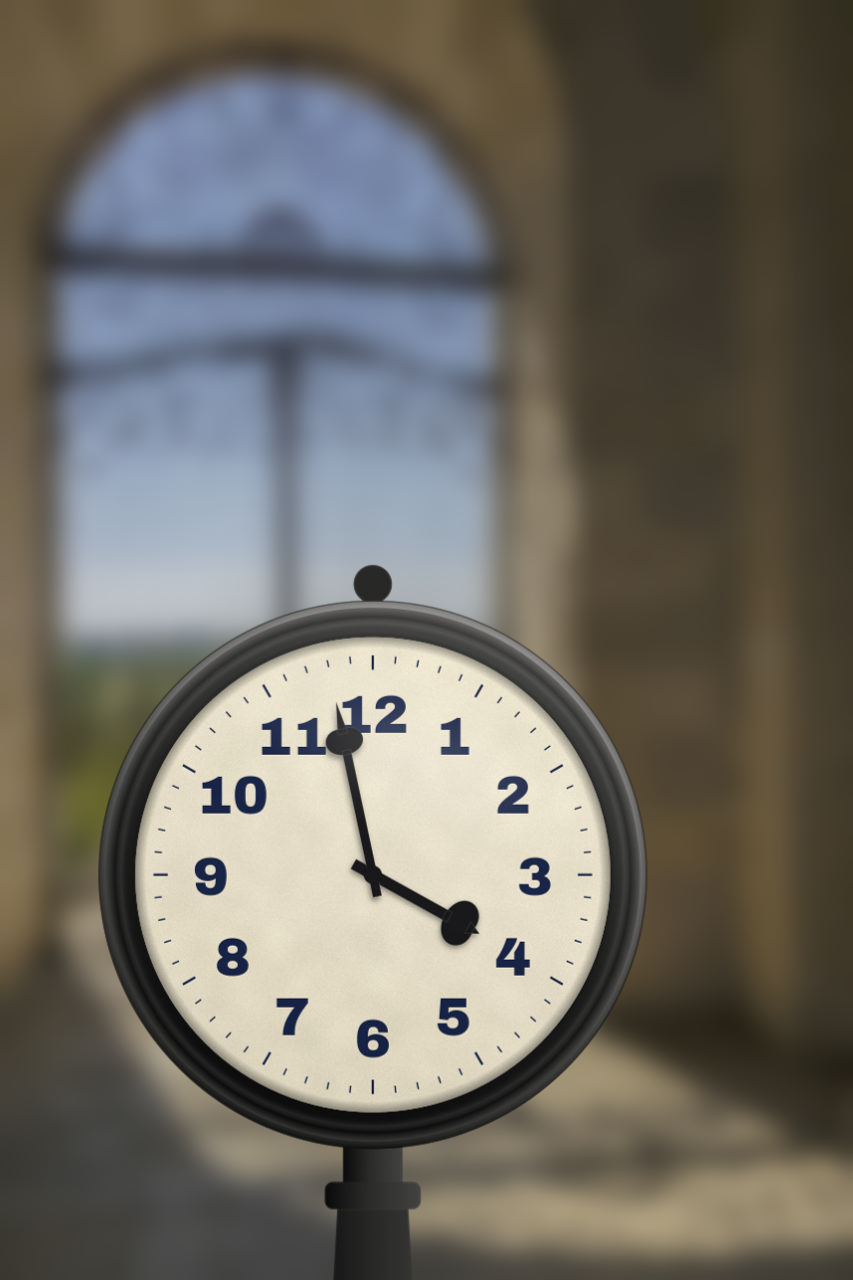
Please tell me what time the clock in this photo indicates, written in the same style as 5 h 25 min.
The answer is 3 h 58 min
